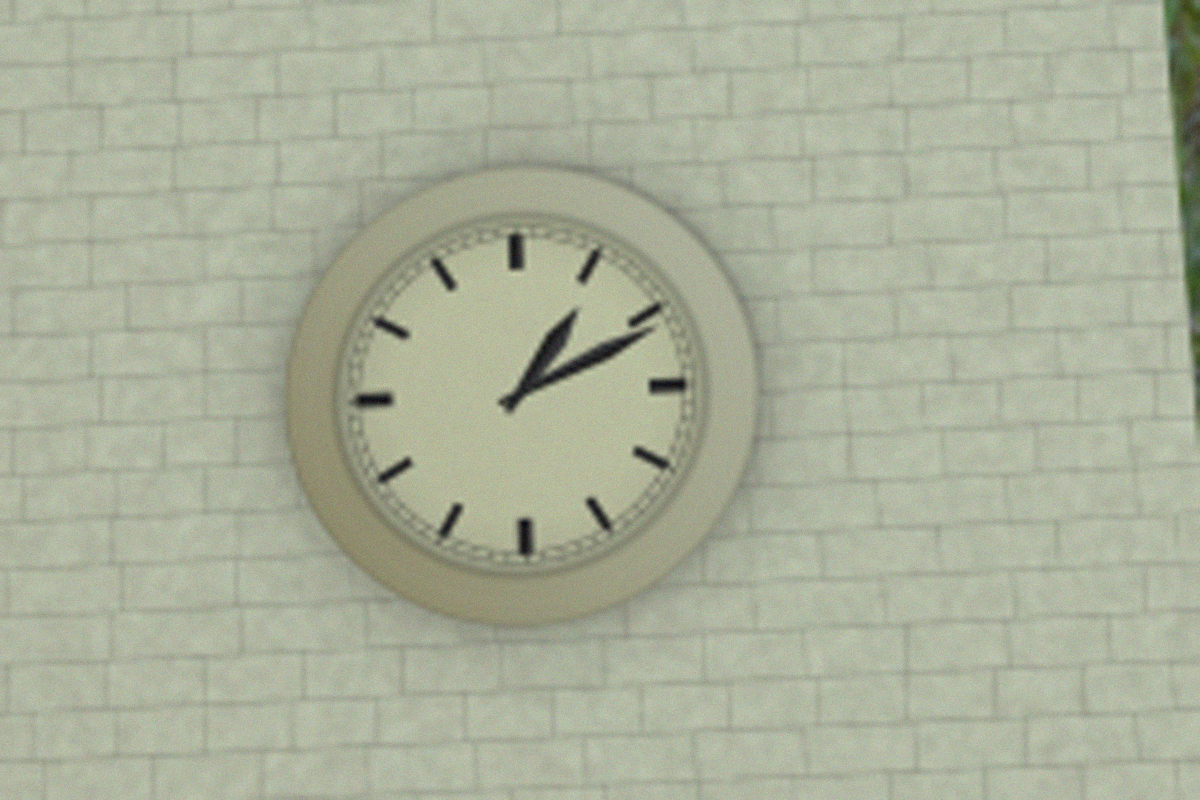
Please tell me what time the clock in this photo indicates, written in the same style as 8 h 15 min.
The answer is 1 h 11 min
